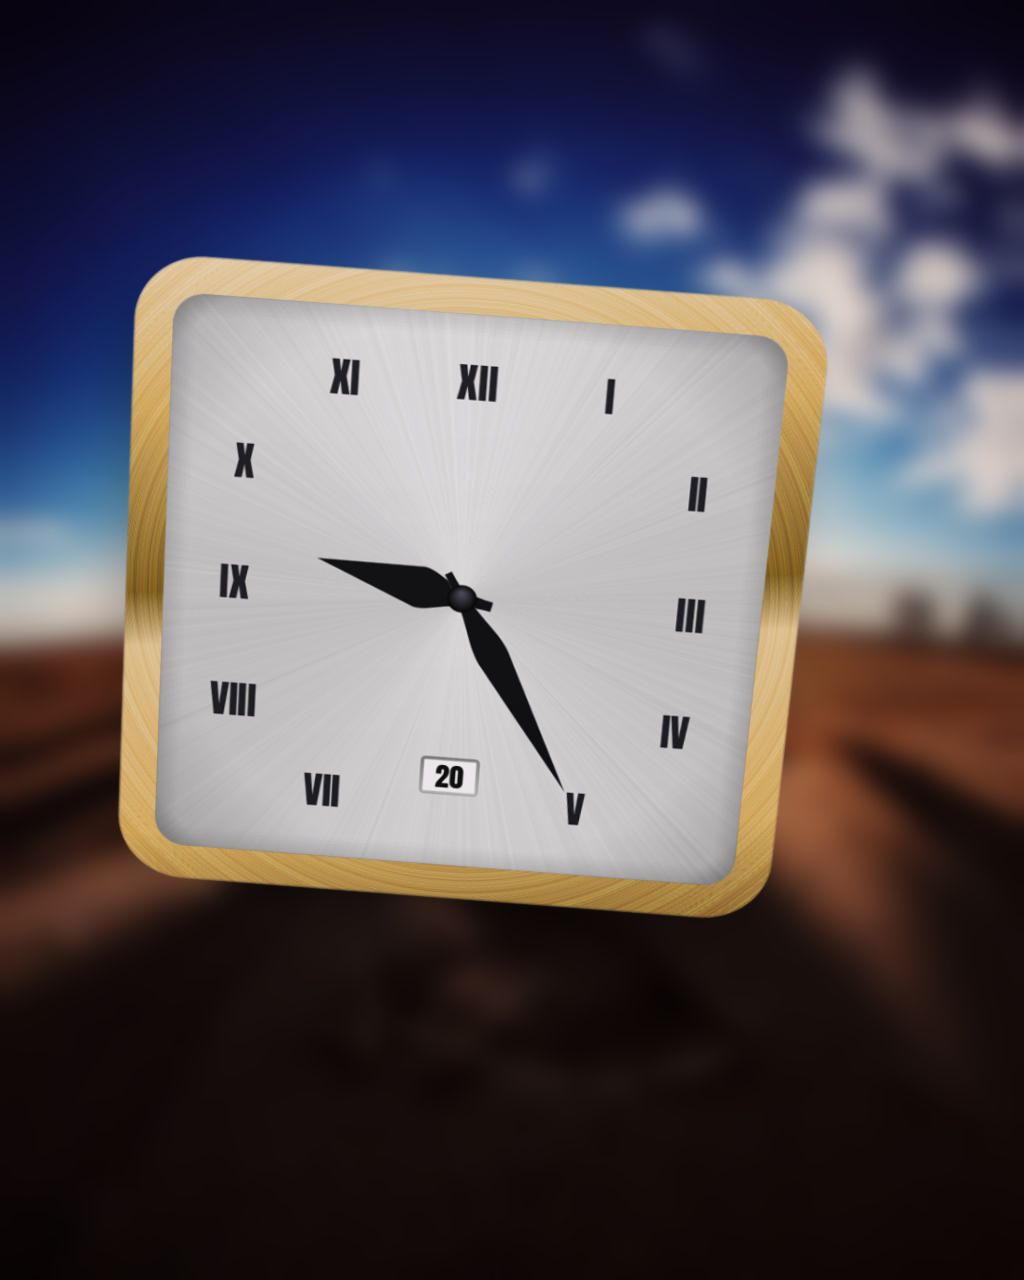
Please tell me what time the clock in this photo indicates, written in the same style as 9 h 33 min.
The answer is 9 h 25 min
